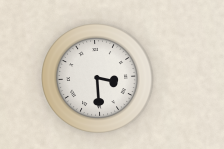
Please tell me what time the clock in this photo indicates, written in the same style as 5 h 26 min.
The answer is 3 h 30 min
